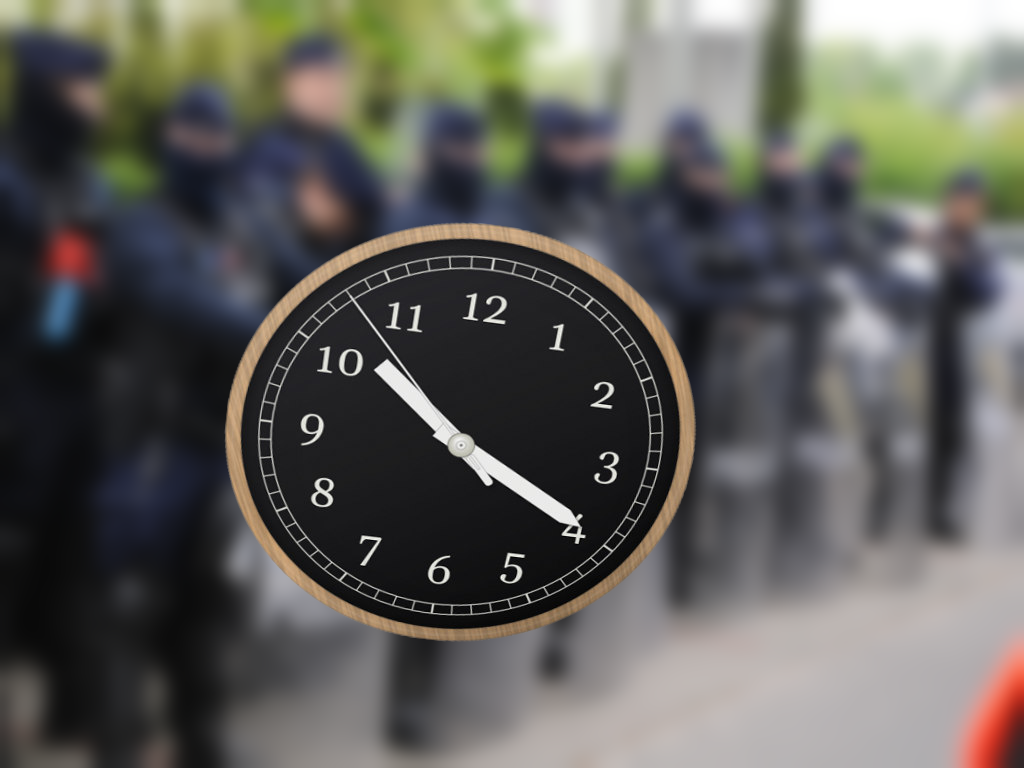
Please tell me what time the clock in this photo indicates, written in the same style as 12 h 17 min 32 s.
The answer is 10 h 19 min 53 s
